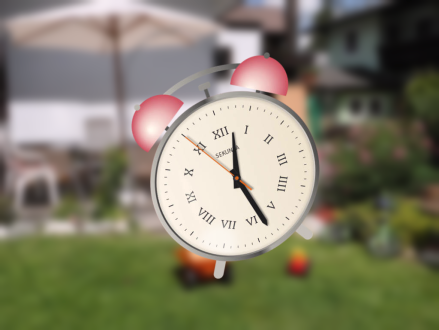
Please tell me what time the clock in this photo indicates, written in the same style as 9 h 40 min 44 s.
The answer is 12 h 27 min 55 s
